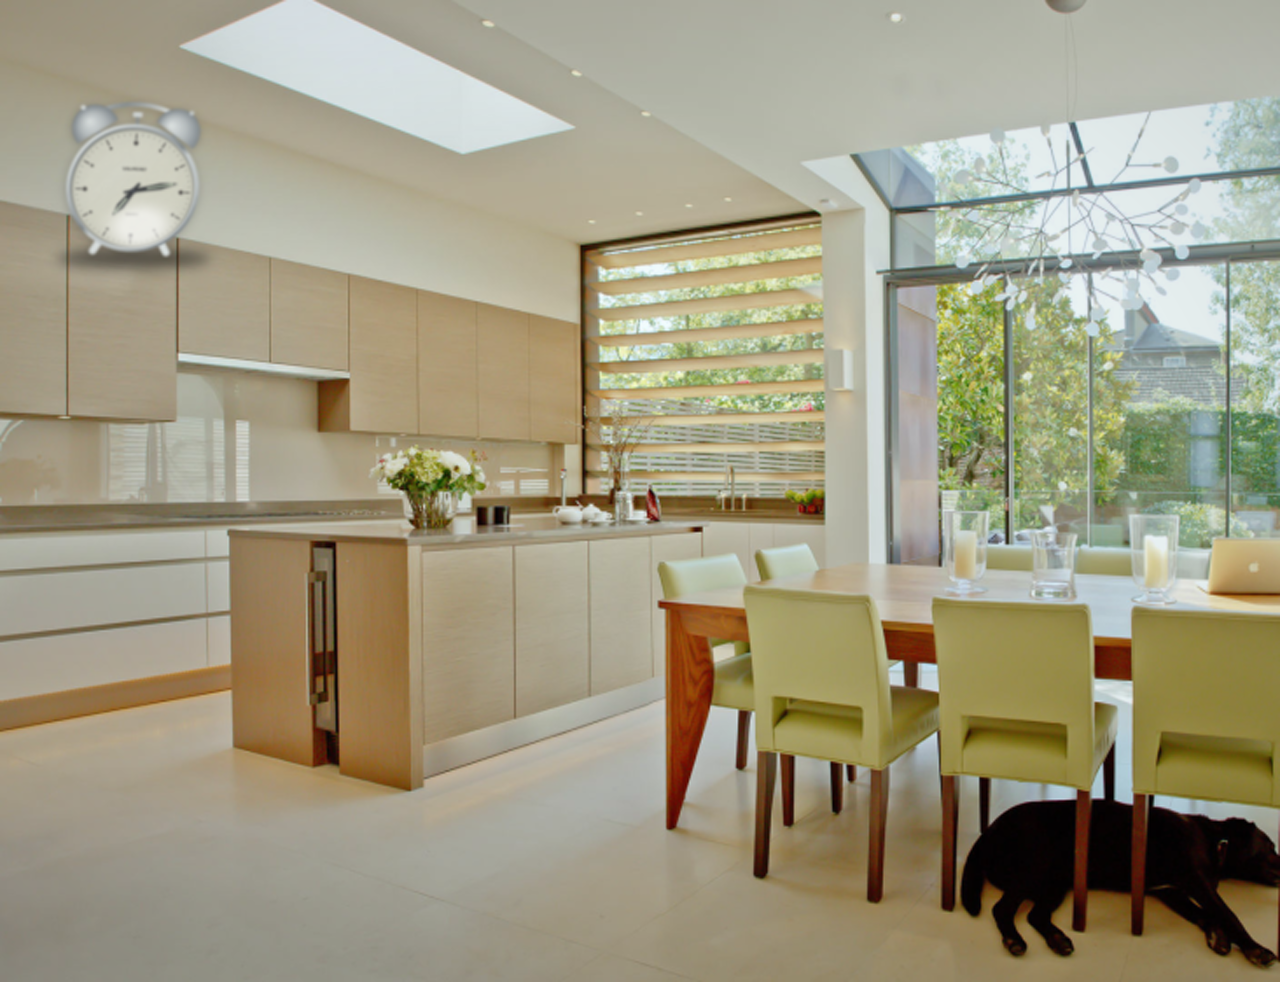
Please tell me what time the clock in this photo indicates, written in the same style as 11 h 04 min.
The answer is 7 h 13 min
